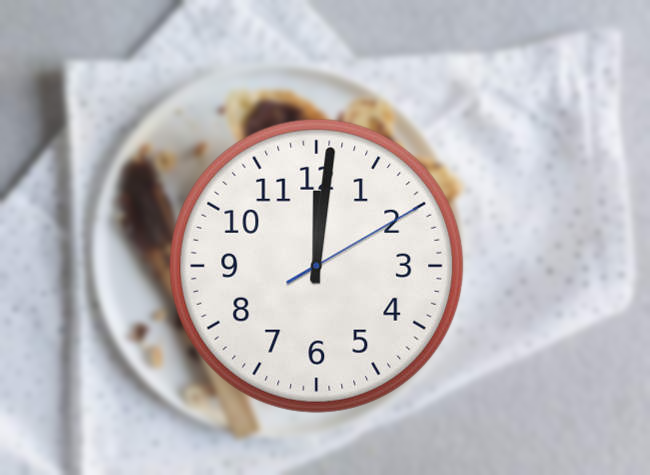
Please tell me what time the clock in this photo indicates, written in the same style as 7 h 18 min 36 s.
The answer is 12 h 01 min 10 s
